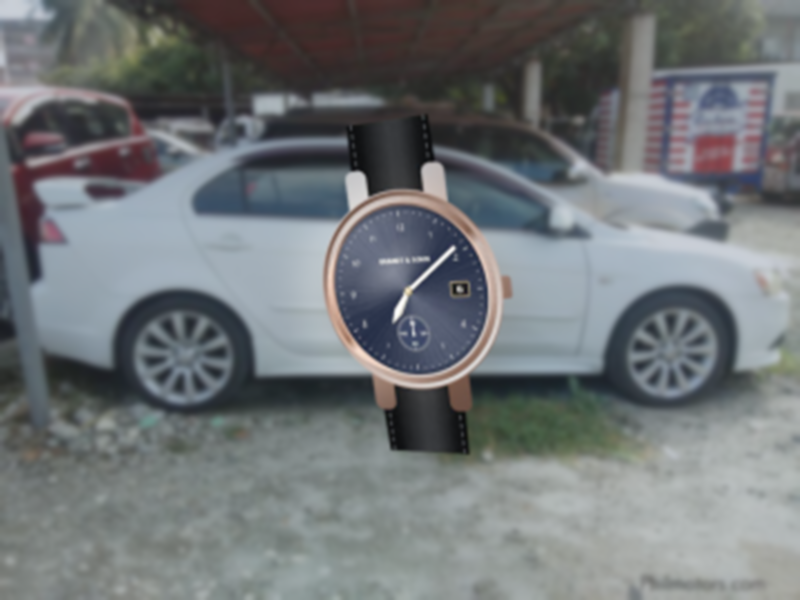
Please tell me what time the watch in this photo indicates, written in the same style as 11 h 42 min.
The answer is 7 h 09 min
